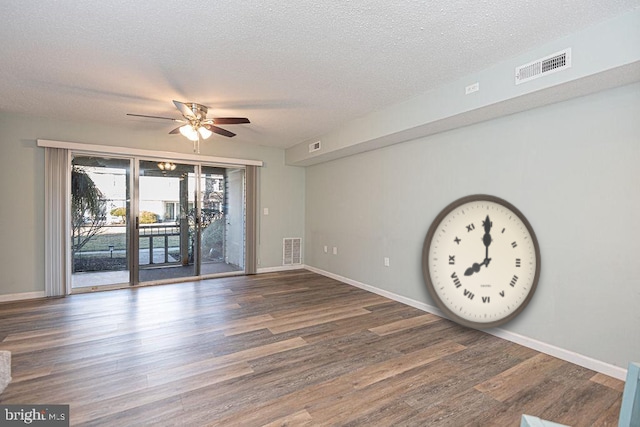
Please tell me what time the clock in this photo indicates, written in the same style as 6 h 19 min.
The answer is 8 h 00 min
